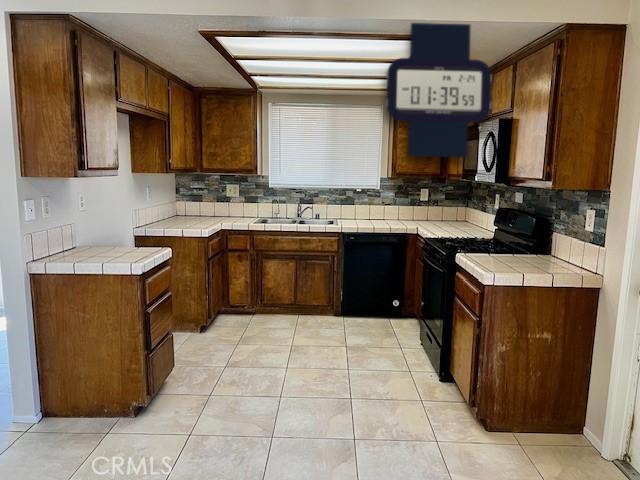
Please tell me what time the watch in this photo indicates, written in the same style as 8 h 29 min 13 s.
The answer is 1 h 39 min 59 s
